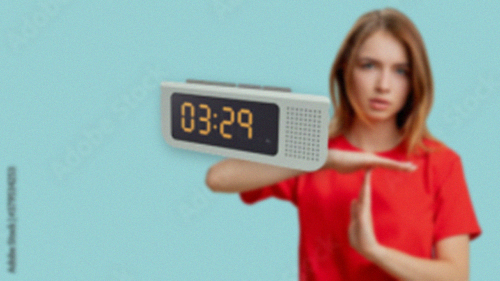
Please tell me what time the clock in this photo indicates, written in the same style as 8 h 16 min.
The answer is 3 h 29 min
